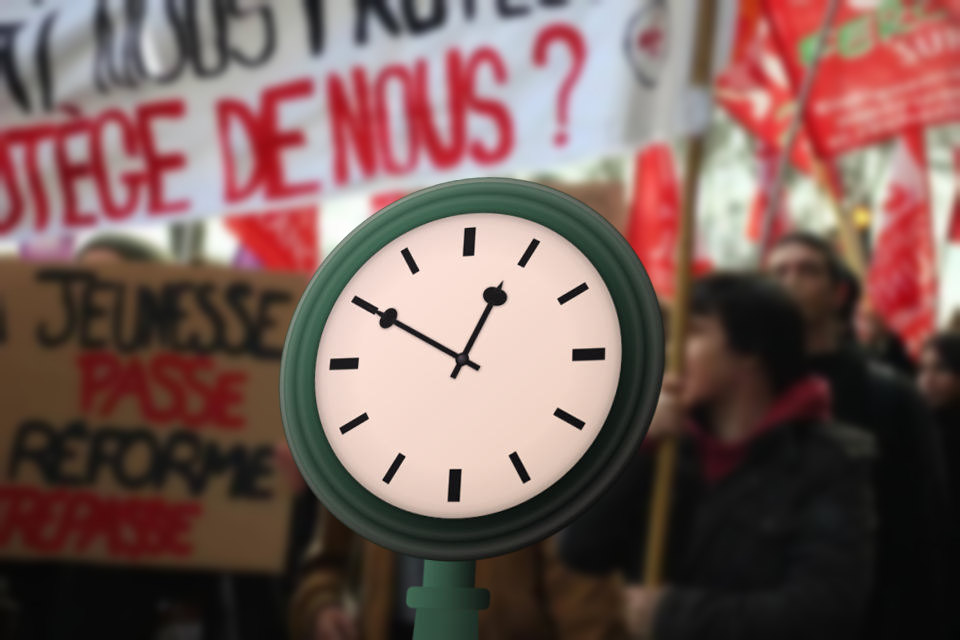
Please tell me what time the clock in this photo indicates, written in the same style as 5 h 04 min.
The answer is 12 h 50 min
